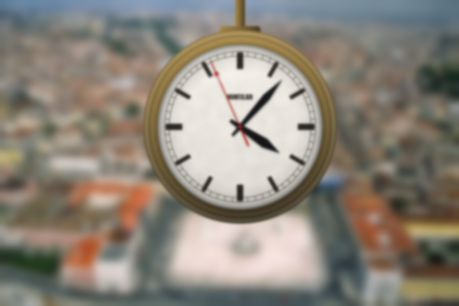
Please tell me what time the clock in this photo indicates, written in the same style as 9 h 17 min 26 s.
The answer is 4 h 06 min 56 s
